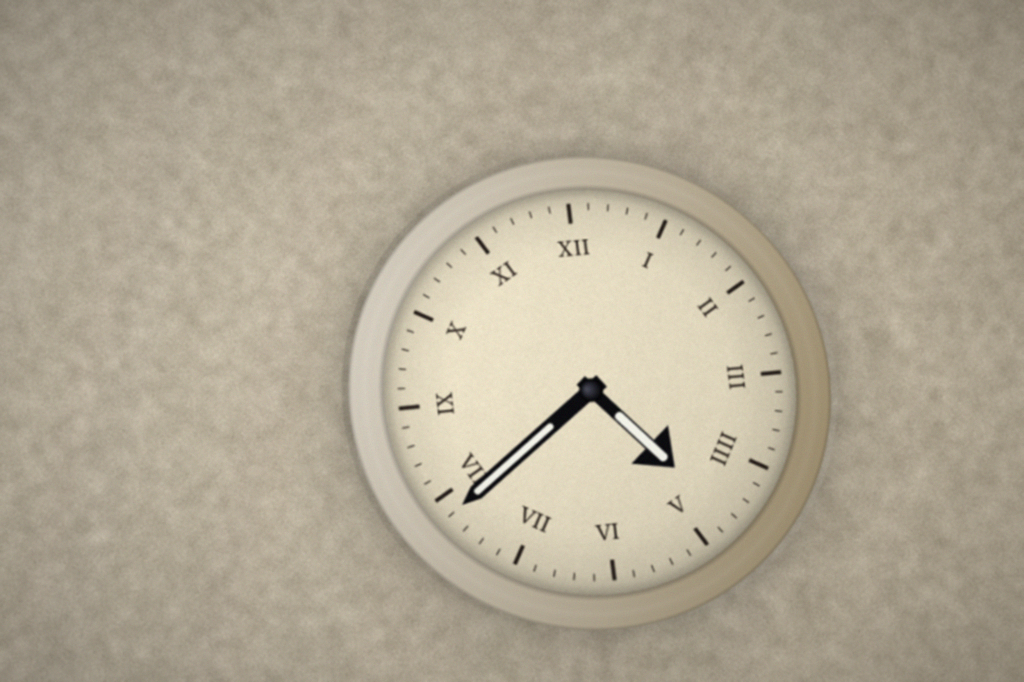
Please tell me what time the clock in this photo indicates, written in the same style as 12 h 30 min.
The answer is 4 h 39 min
